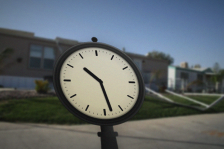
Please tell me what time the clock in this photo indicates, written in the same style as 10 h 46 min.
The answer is 10 h 28 min
